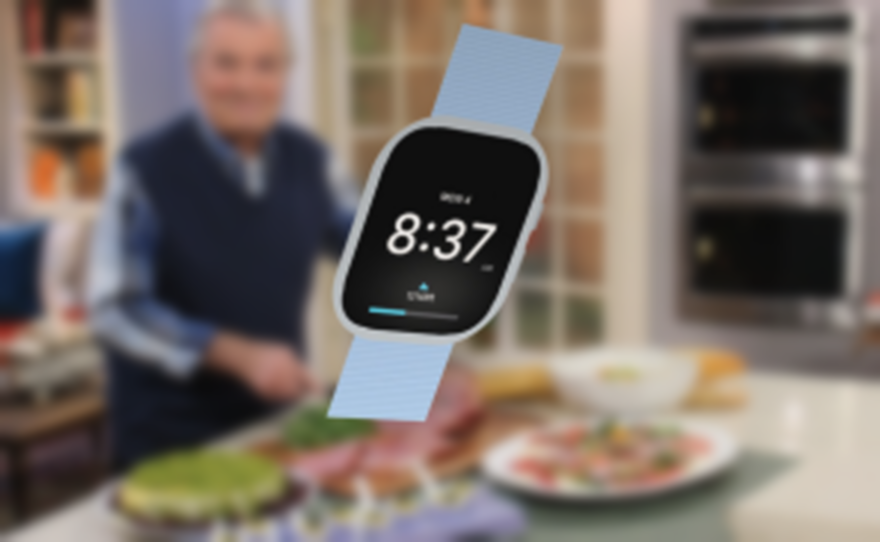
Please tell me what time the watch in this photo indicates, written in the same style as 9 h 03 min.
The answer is 8 h 37 min
